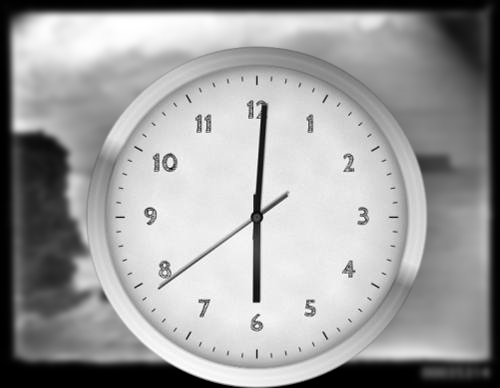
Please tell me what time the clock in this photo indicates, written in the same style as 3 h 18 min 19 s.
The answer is 6 h 00 min 39 s
